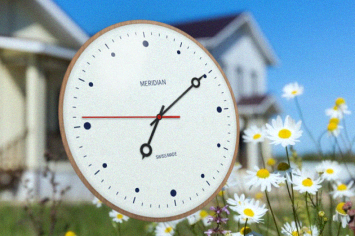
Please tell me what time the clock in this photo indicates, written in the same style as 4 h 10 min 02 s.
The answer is 7 h 09 min 46 s
